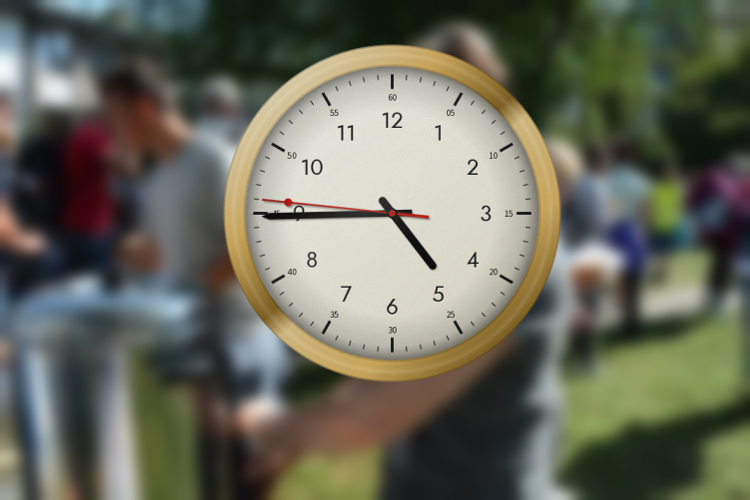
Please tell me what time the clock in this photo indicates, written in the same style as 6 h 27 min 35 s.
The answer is 4 h 44 min 46 s
